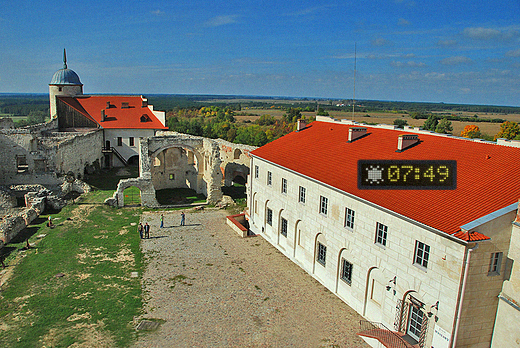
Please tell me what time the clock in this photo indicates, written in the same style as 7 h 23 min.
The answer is 7 h 49 min
